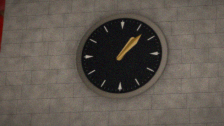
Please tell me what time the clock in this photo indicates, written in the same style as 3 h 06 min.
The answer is 1 h 07 min
